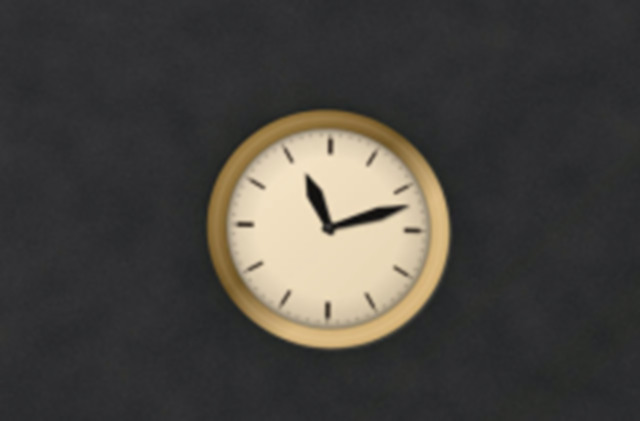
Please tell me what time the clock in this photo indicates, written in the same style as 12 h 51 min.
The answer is 11 h 12 min
